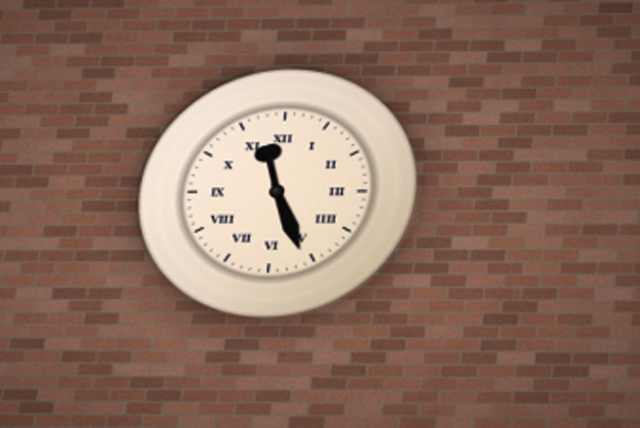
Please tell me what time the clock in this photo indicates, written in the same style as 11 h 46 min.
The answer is 11 h 26 min
